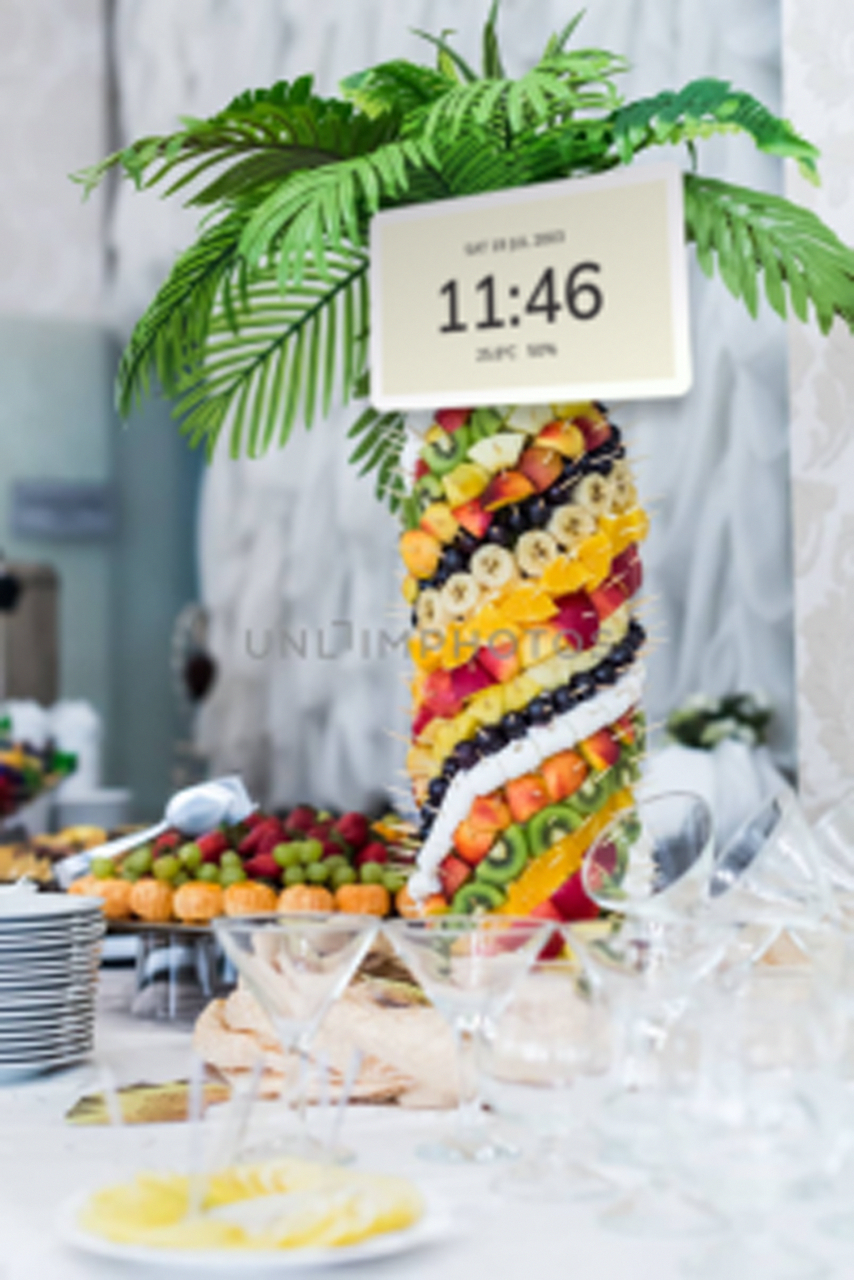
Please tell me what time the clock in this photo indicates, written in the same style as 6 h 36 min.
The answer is 11 h 46 min
